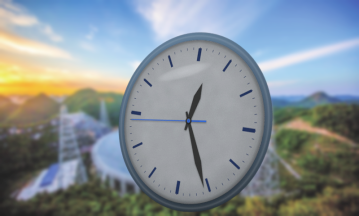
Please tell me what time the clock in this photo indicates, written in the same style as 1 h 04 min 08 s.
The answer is 12 h 25 min 44 s
